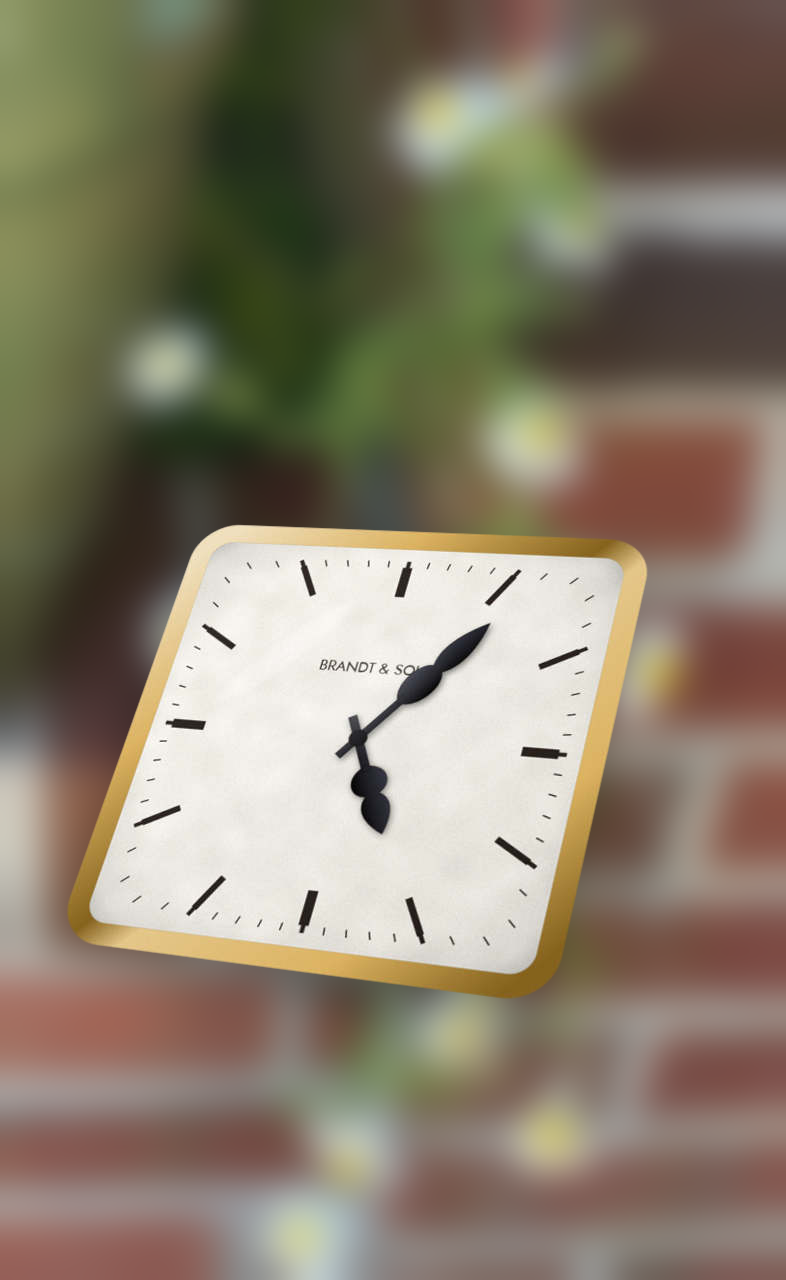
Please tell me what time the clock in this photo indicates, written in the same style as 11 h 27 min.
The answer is 5 h 06 min
